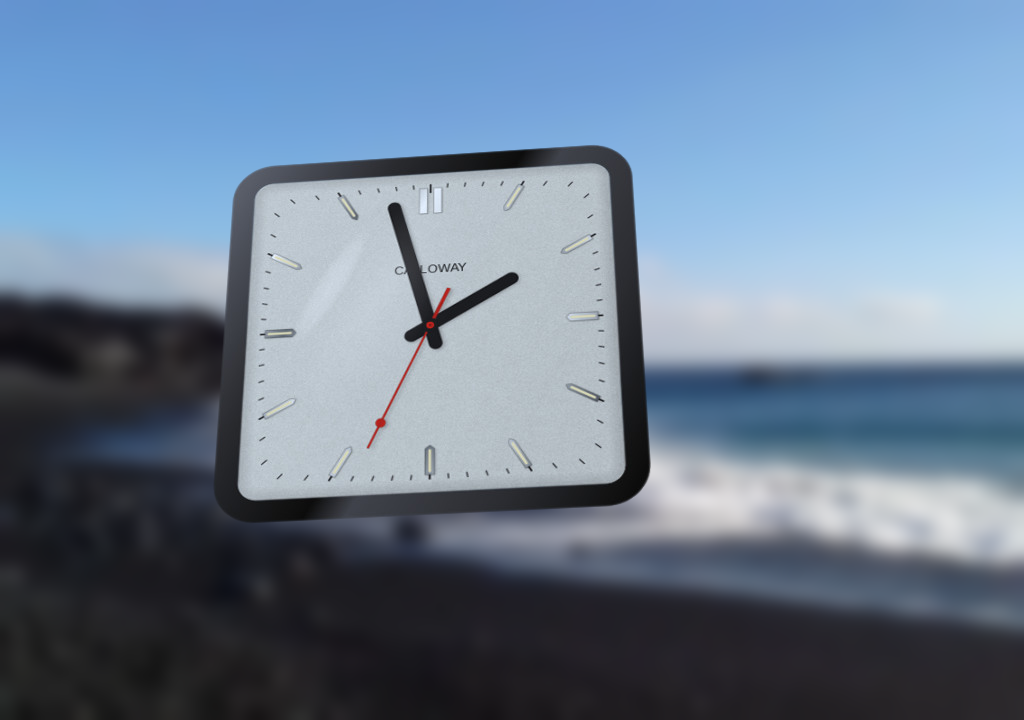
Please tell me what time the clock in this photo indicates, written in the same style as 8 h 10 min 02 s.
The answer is 1 h 57 min 34 s
